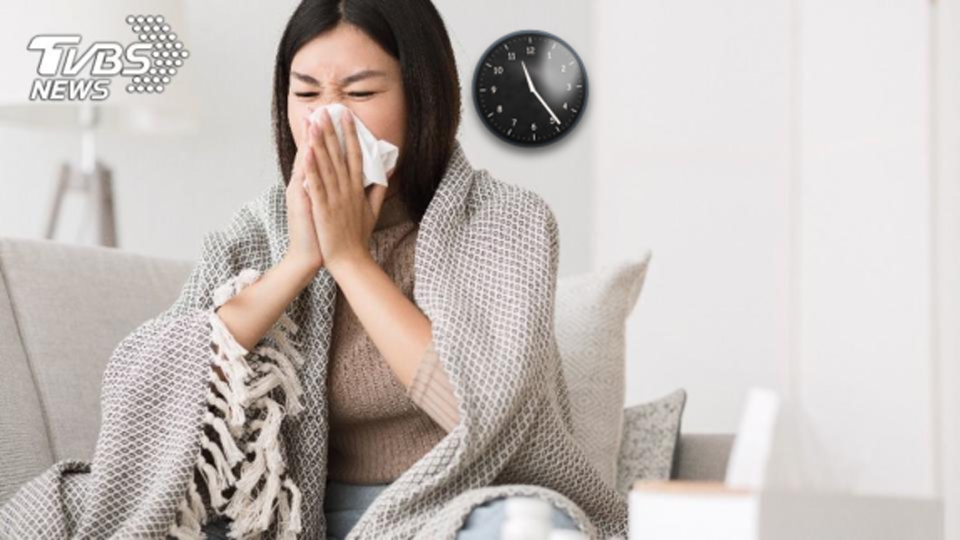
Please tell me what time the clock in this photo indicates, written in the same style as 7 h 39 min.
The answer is 11 h 24 min
